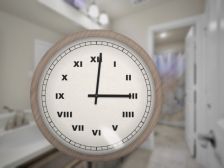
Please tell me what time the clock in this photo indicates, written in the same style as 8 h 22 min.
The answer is 3 h 01 min
